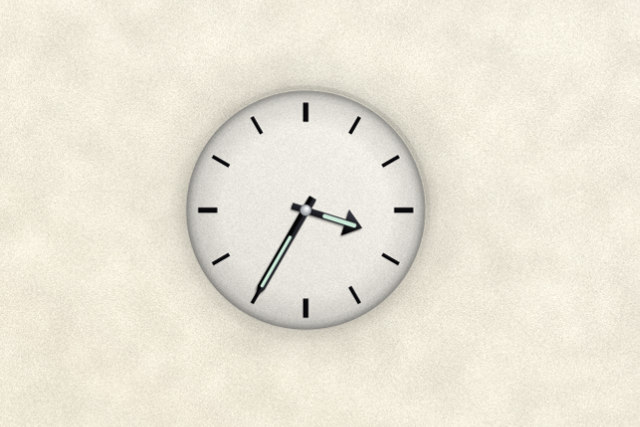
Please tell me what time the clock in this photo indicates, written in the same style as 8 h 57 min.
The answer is 3 h 35 min
